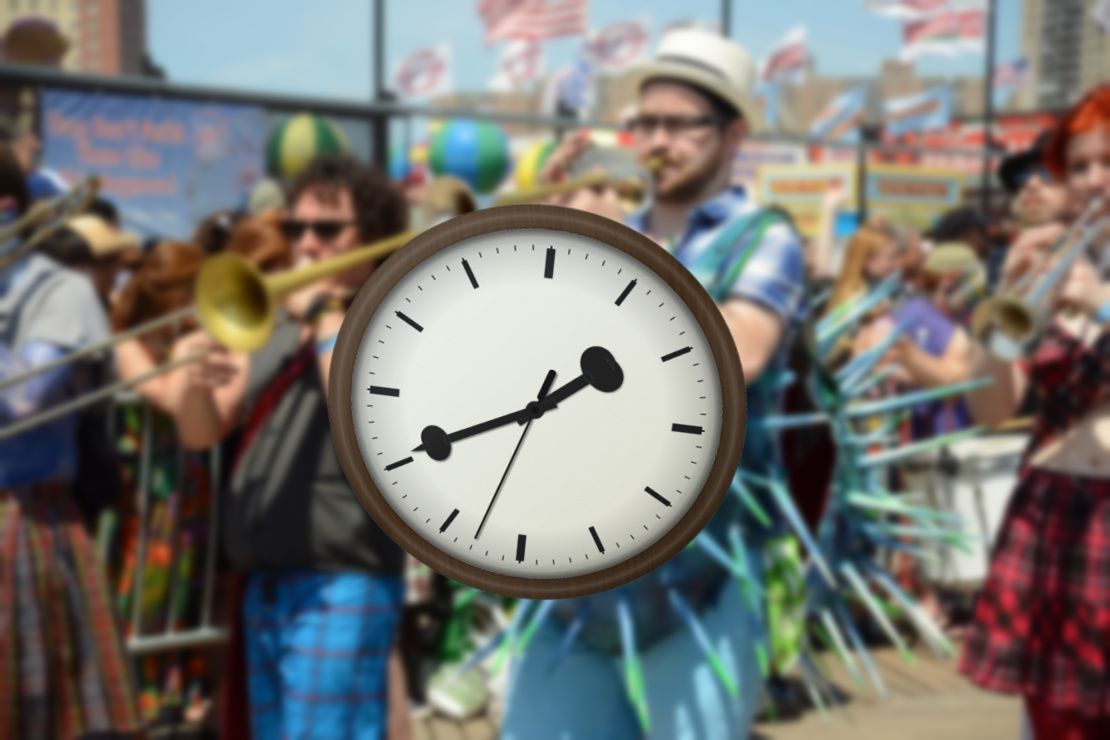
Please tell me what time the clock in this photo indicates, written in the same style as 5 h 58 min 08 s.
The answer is 1 h 40 min 33 s
